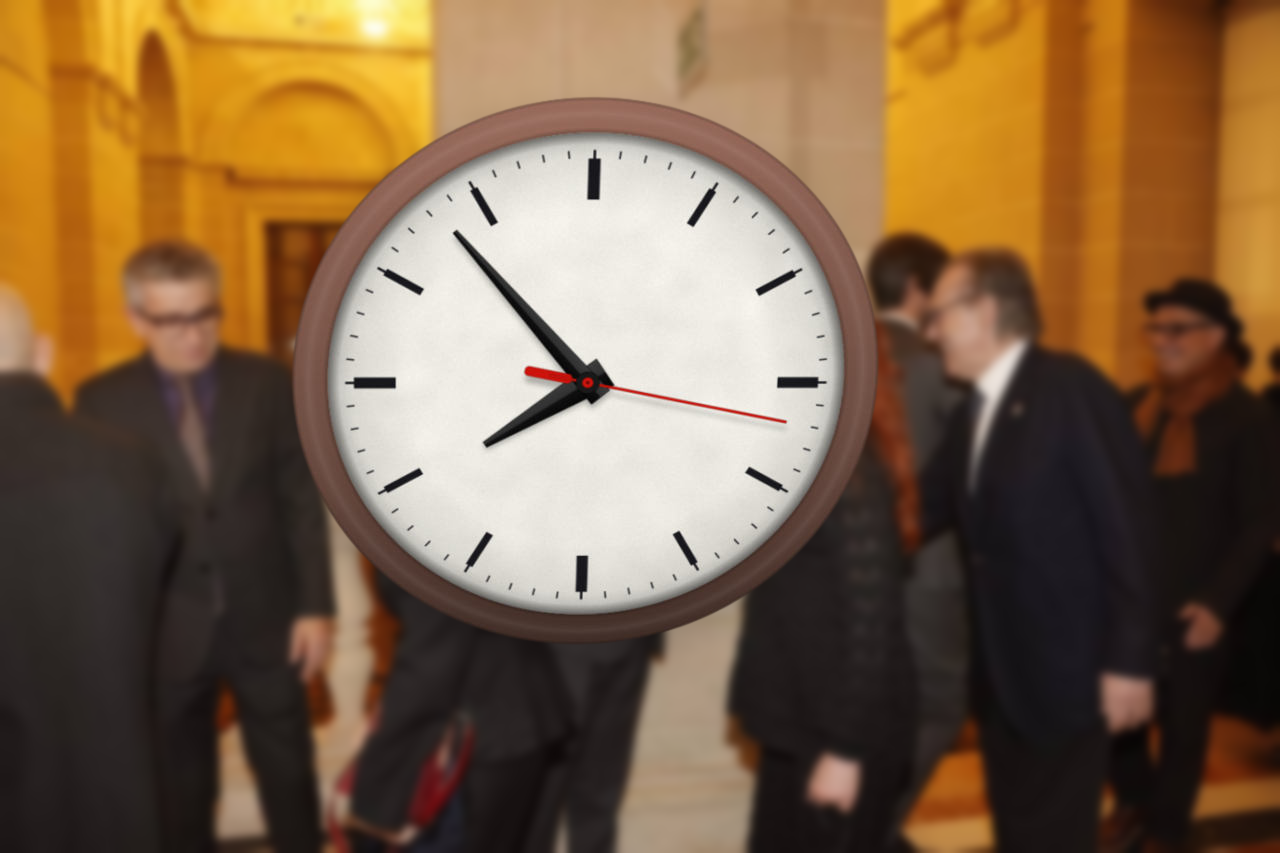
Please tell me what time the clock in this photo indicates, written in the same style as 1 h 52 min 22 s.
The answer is 7 h 53 min 17 s
